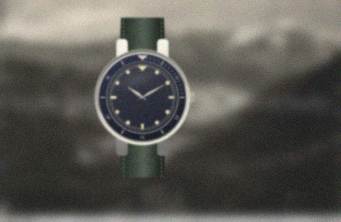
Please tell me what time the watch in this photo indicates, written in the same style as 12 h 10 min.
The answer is 10 h 10 min
